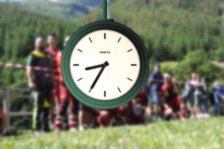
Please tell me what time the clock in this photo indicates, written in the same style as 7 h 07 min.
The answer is 8 h 35 min
